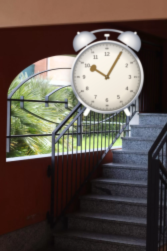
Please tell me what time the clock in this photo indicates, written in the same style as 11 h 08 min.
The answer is 10 h 05 min
